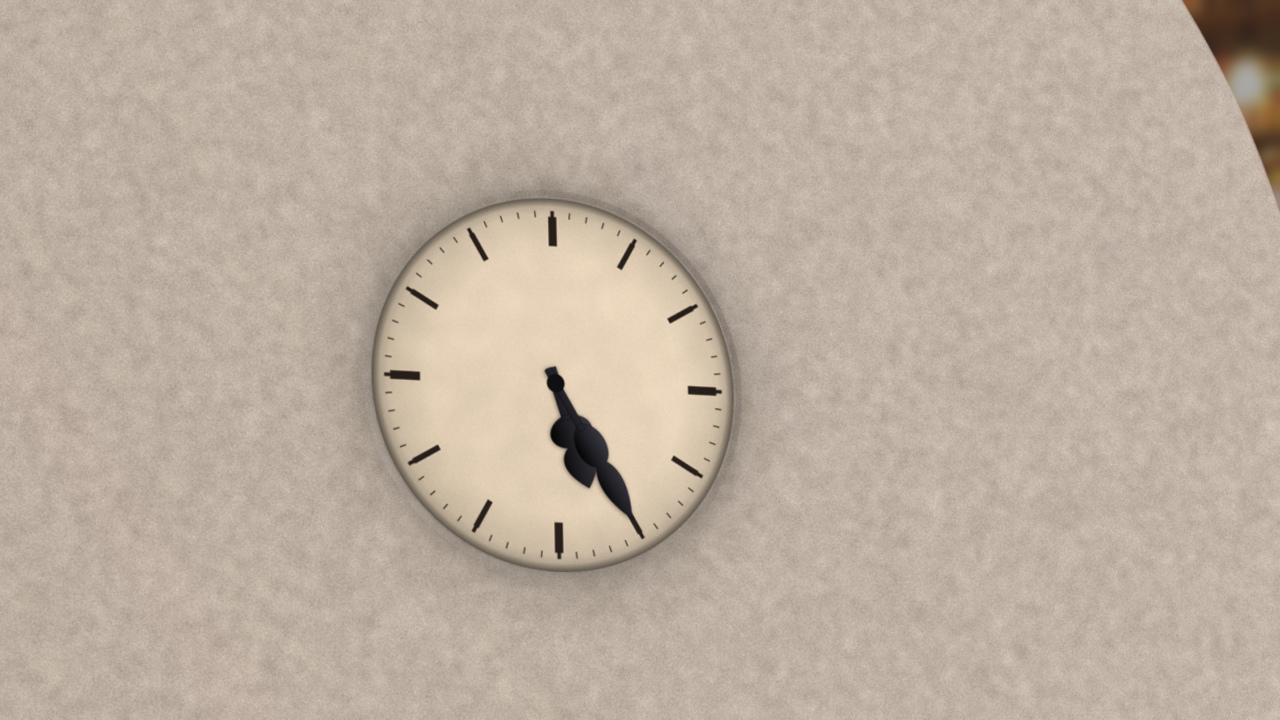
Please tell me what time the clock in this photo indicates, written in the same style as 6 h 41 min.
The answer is 5 h 25 min
